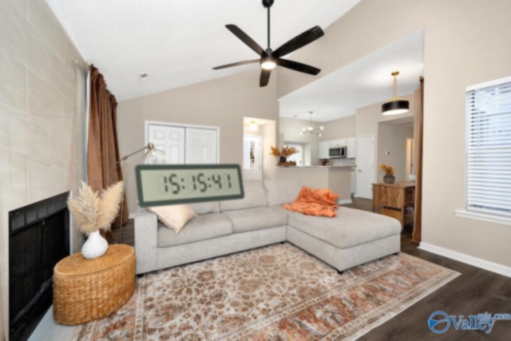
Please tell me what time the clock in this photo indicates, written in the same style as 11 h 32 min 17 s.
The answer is 15 h 15 min 41 s
